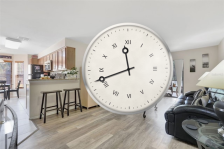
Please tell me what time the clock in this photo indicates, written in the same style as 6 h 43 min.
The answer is 11 h 42 min
